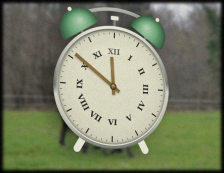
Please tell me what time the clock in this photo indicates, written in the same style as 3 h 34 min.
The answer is 11 h 51 min
